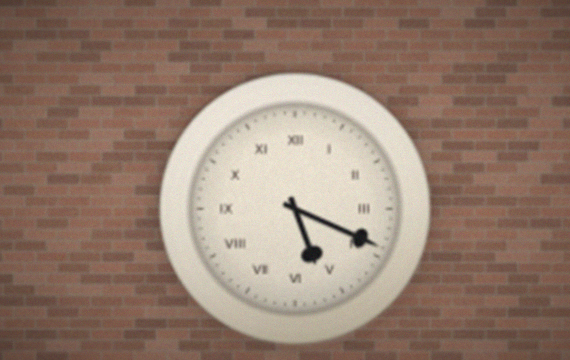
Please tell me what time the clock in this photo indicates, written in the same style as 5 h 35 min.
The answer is 5 h 19 min
